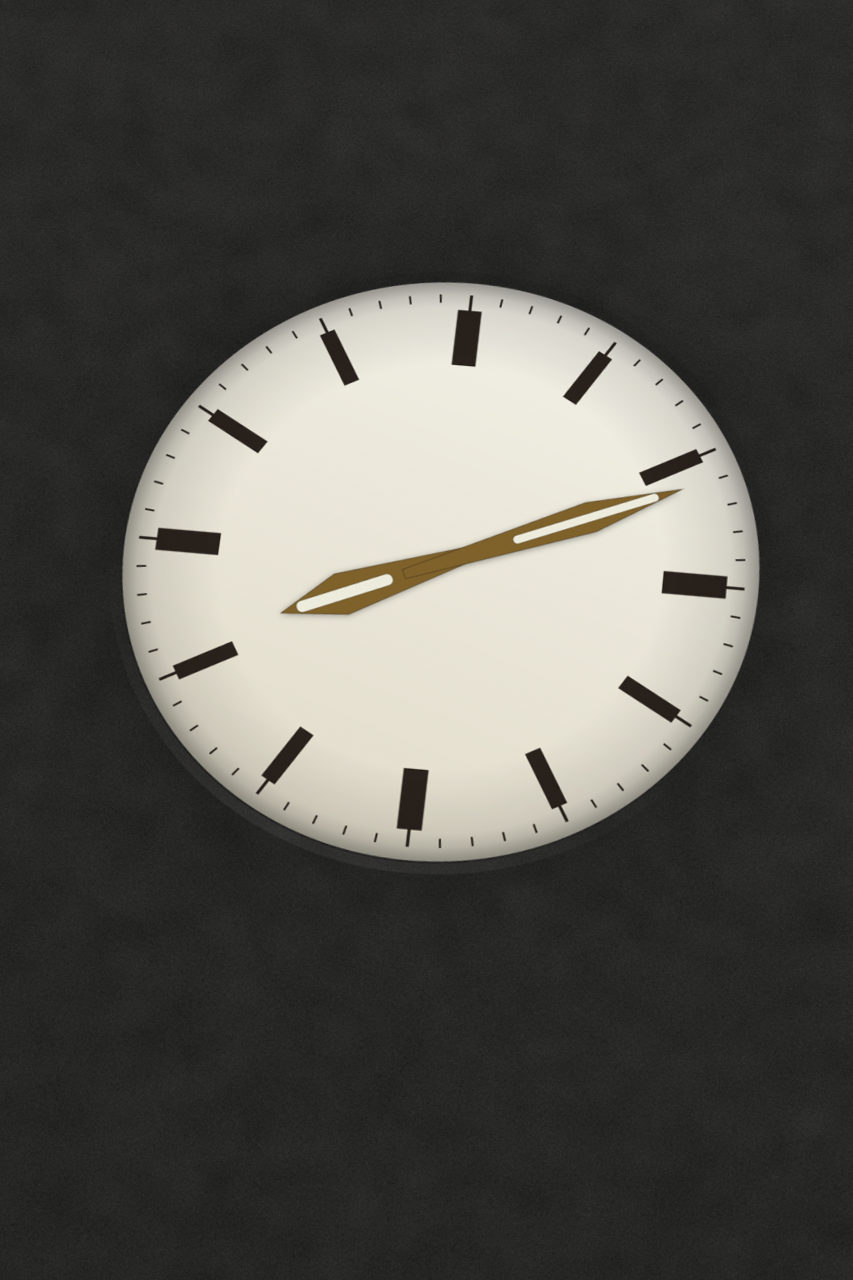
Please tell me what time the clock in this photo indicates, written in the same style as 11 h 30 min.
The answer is 8 h 11 min
